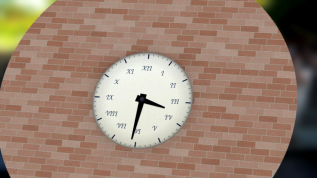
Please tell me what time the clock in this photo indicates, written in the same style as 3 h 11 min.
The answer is 3 h 31 min
